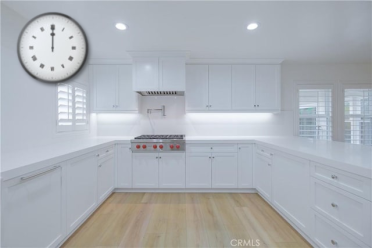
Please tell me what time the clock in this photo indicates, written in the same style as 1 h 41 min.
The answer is 12 h 00 min
